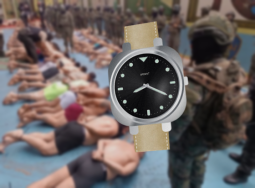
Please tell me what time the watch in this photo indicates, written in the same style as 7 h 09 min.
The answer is 8 h 20 min
